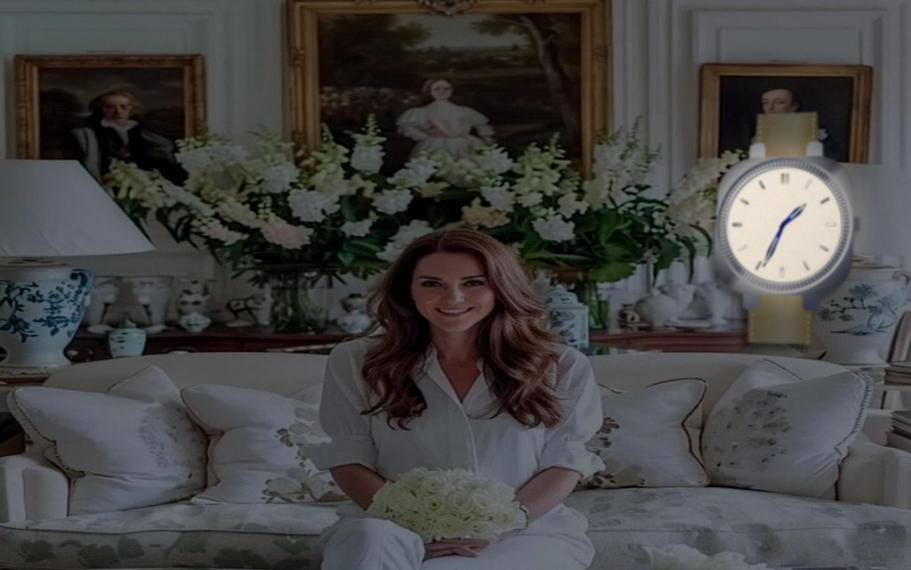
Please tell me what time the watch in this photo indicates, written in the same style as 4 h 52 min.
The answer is 1 h 34 min
